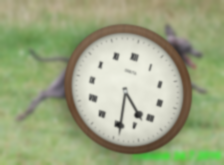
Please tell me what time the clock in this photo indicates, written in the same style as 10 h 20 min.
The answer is 4 h 29 min
